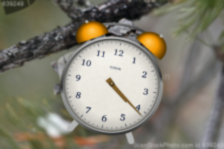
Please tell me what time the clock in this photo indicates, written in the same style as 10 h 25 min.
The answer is 4 h 21 min
